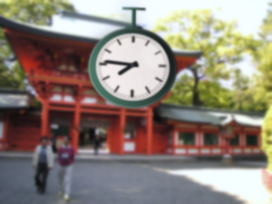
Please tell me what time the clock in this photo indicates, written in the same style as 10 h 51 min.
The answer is 7 h 46 min
